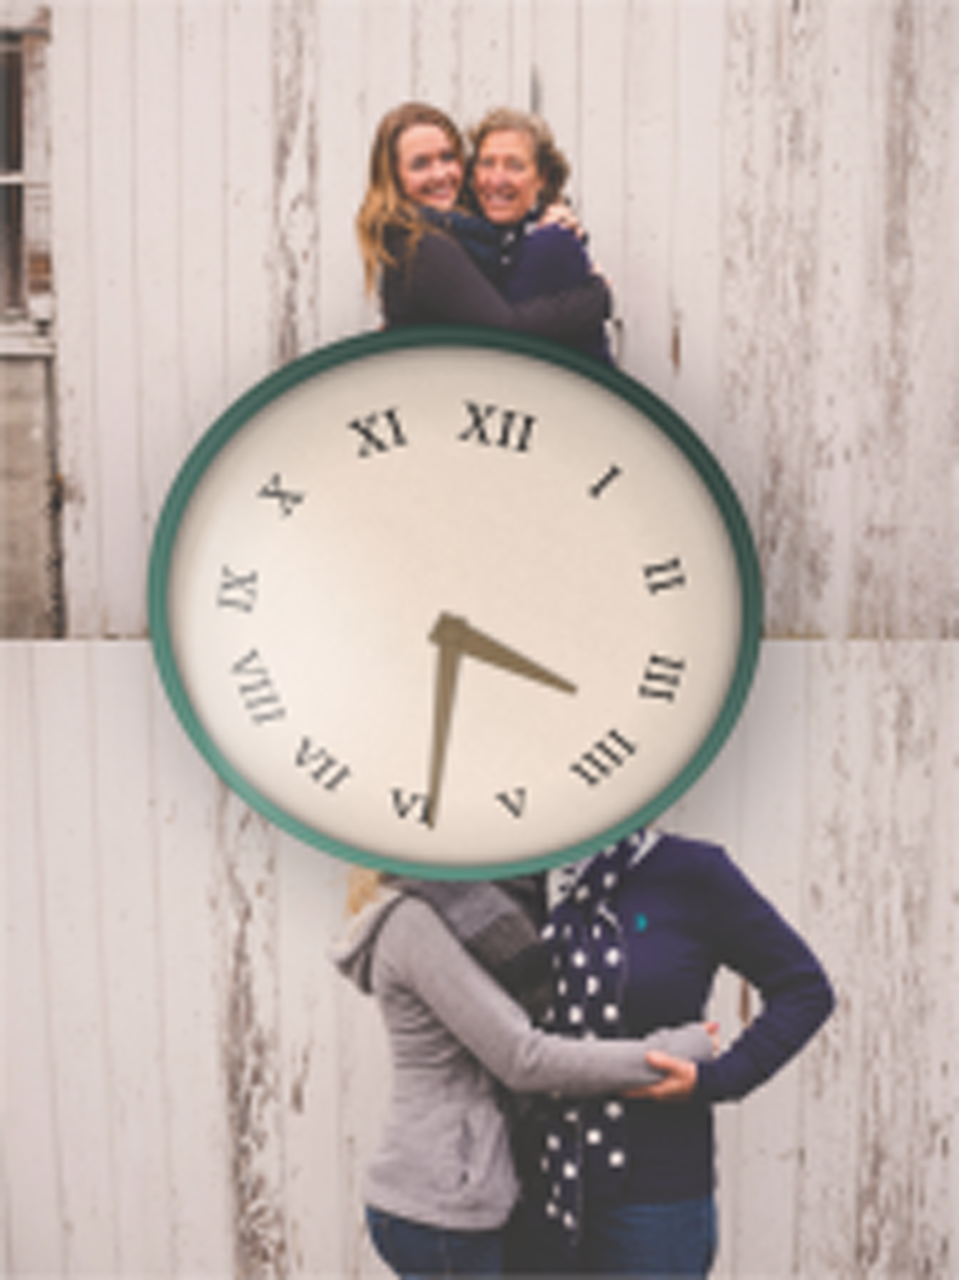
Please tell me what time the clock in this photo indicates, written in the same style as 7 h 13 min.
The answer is 3 h 29 min
